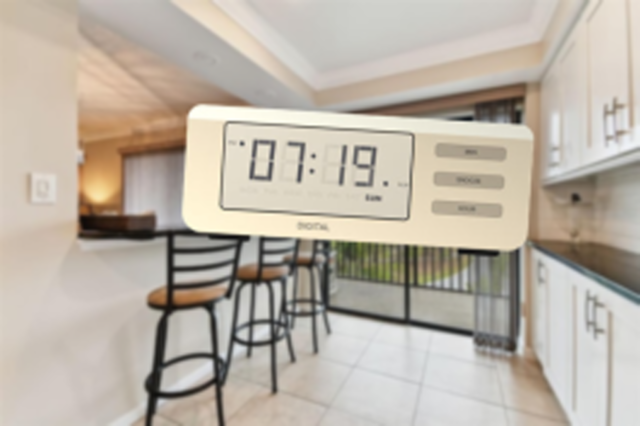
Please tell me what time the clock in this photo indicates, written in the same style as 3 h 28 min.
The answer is 7 h 19 min
